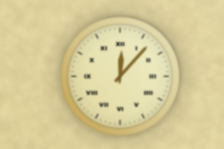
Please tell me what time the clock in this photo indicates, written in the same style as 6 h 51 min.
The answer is 12 h 07 min
